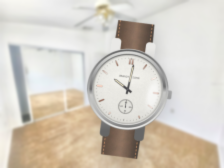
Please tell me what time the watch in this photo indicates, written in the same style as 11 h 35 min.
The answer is 10 h 01 min
